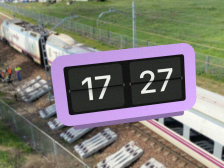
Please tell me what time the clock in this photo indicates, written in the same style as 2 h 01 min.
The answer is 17 h 27 min
